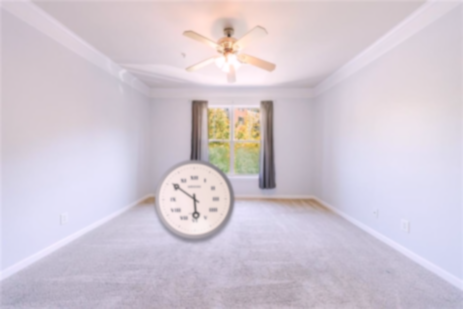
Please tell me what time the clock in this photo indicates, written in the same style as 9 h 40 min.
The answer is 5 h 51 min
